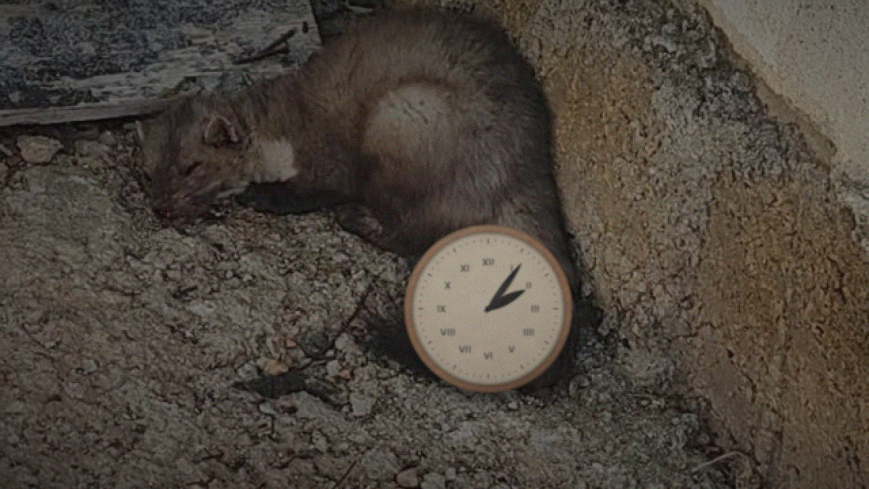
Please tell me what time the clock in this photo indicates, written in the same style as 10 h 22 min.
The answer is 2 h 06 min
